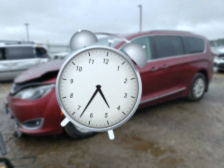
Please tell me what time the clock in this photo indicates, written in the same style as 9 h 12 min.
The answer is 4 h 33 min
